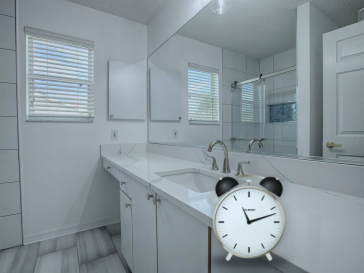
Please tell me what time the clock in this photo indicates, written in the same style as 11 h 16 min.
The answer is 11 h 12 min
